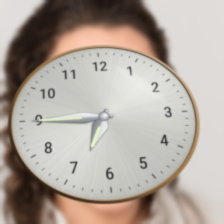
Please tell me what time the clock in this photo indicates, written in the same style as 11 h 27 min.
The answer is 6 h 45 min
